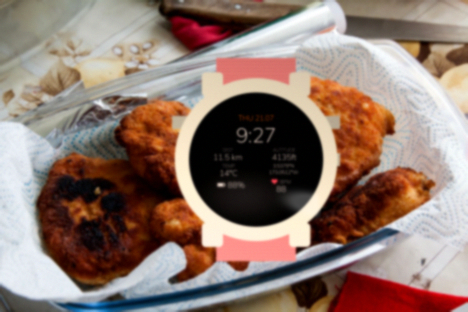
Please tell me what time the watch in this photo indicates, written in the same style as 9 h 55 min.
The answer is 9 h 27 min
